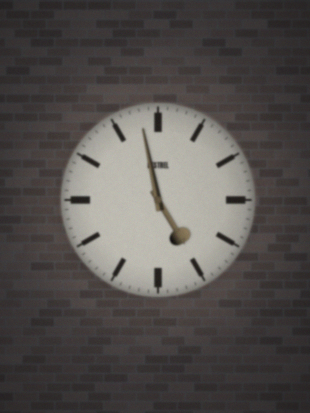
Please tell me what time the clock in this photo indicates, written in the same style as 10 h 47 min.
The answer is 4 h 58 min
